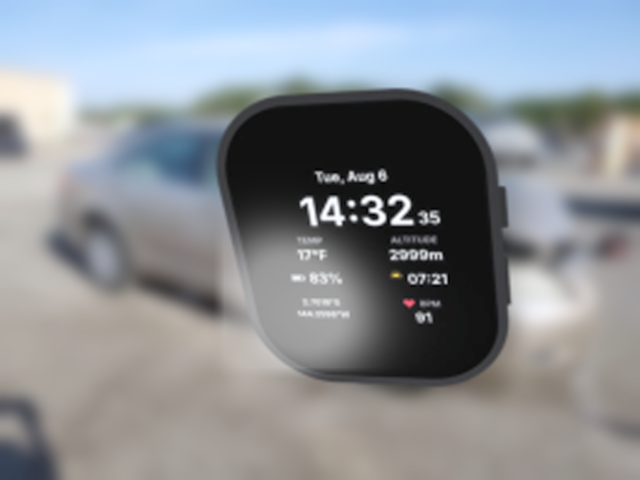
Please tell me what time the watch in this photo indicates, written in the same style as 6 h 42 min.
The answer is 14 h 32 min
